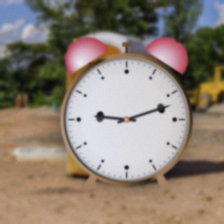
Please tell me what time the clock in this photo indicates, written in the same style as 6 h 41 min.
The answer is 9 h 12 min
